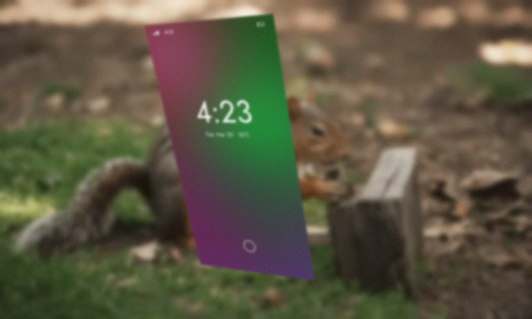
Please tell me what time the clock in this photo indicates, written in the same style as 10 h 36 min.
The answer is 4 h 23 min
